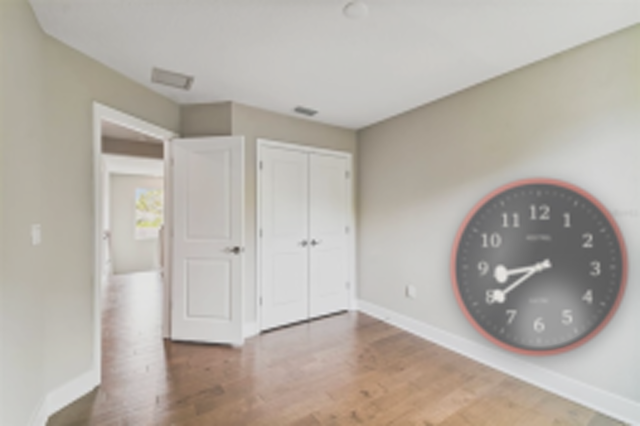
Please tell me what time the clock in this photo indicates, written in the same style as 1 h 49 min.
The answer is 8 h 39 min
